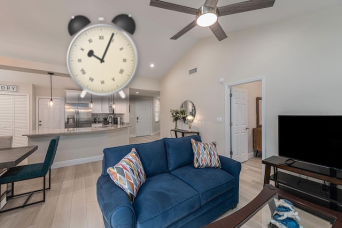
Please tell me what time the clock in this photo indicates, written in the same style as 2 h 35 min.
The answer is 10 h 04 min
